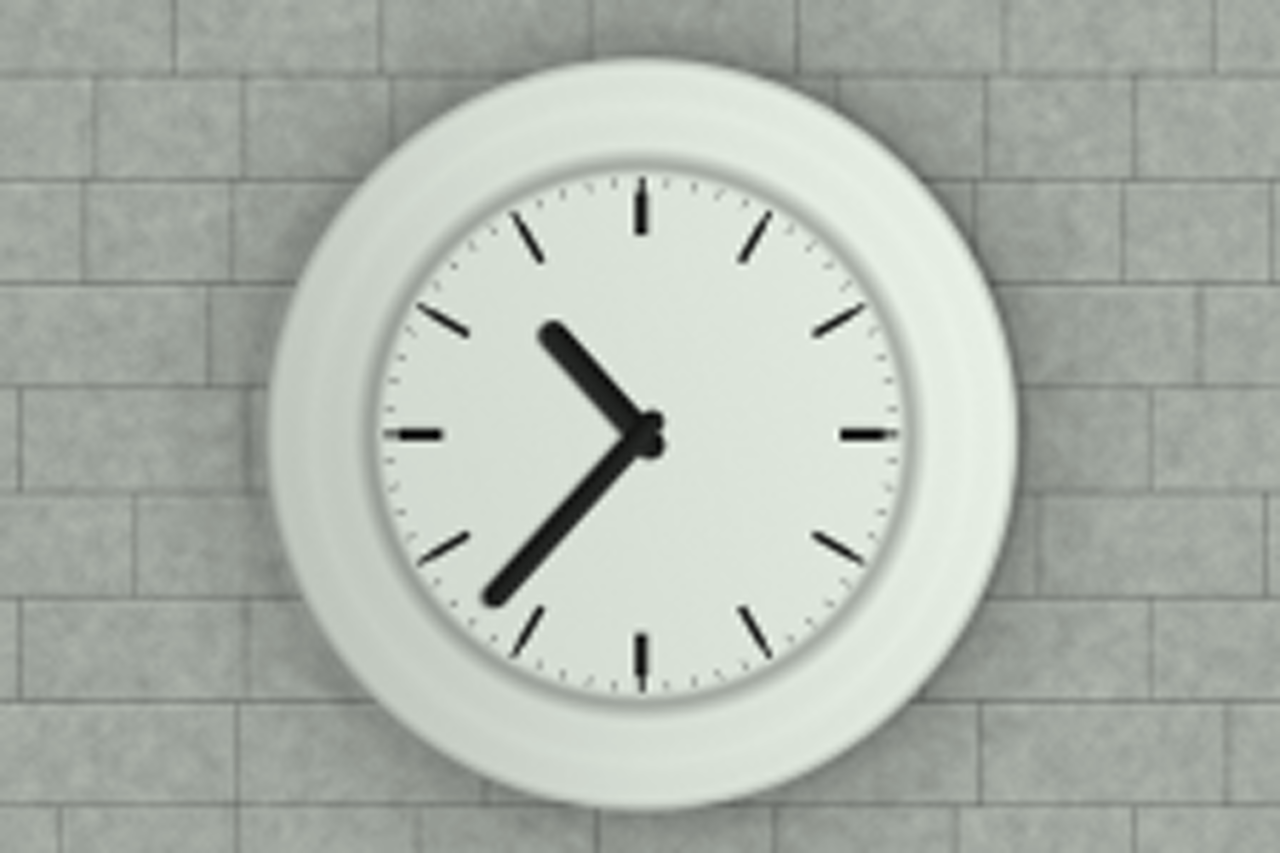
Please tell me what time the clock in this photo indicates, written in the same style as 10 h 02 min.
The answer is 10 h 37 min
